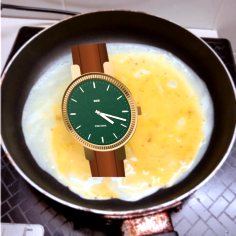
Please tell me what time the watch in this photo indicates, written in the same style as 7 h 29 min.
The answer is 4 h 18 min
